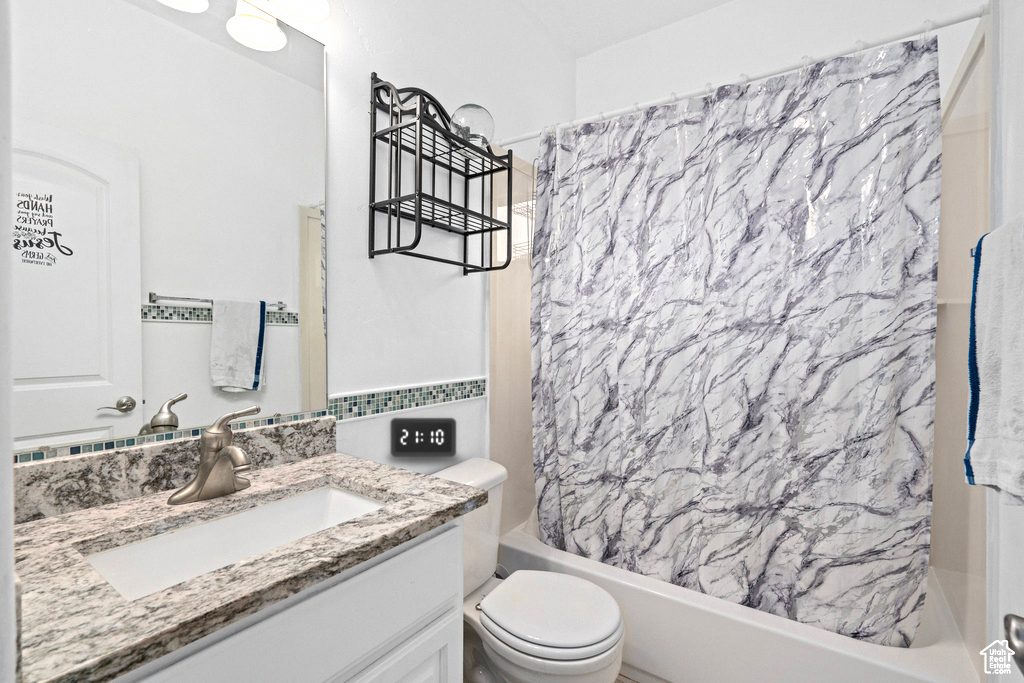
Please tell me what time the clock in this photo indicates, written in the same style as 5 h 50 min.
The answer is 21 h 10 min
